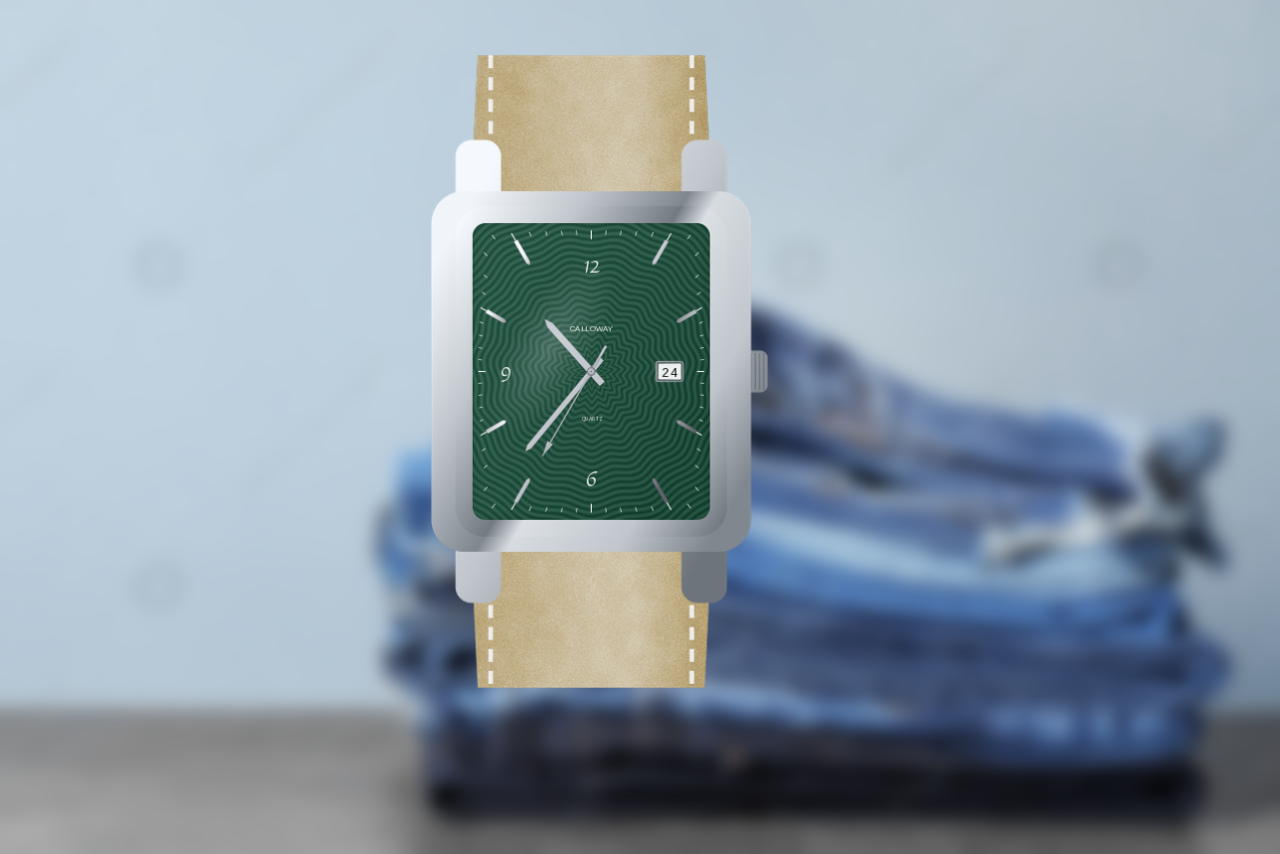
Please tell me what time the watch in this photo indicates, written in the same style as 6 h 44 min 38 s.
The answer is 10 h 36 min 35 s
